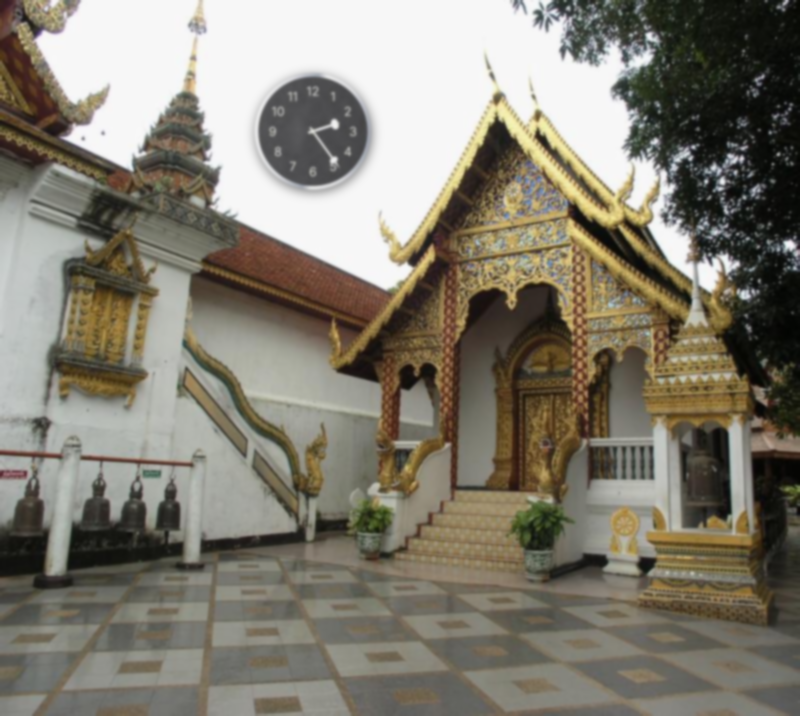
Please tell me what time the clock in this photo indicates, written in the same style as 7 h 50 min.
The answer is 2 h 24 min
